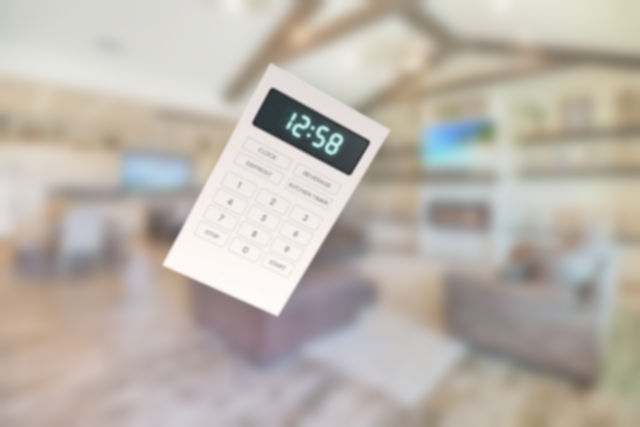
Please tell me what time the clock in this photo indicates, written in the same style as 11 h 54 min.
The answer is 12 h 58 min
